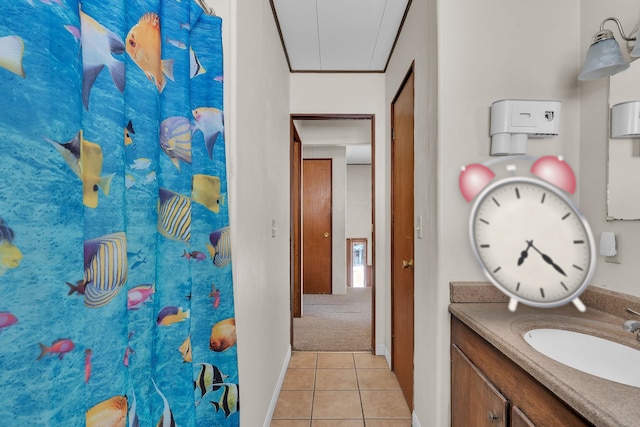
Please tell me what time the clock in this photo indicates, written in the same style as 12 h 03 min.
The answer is 7 h 23 min
